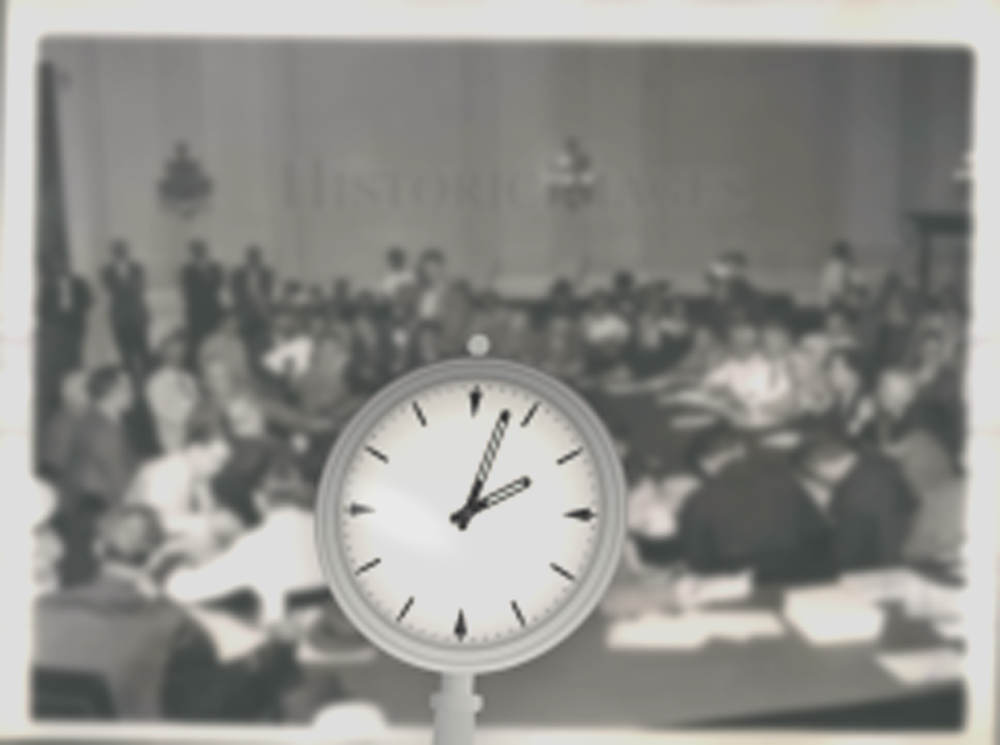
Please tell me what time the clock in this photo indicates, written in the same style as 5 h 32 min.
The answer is 2 h 03 min
